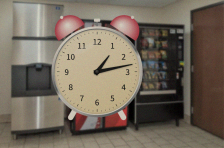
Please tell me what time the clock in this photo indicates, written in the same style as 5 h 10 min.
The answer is 1 h 13 min
